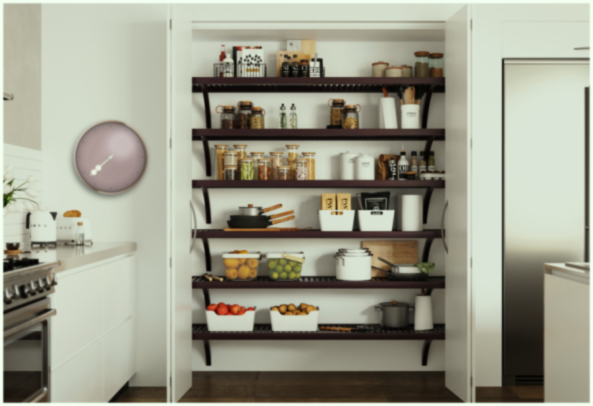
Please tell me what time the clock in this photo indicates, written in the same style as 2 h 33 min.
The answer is 7 h 38 min
